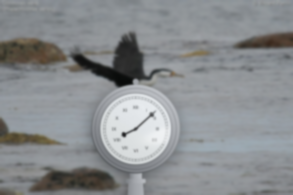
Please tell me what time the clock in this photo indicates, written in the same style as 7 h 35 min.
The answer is 8 h 08 min
